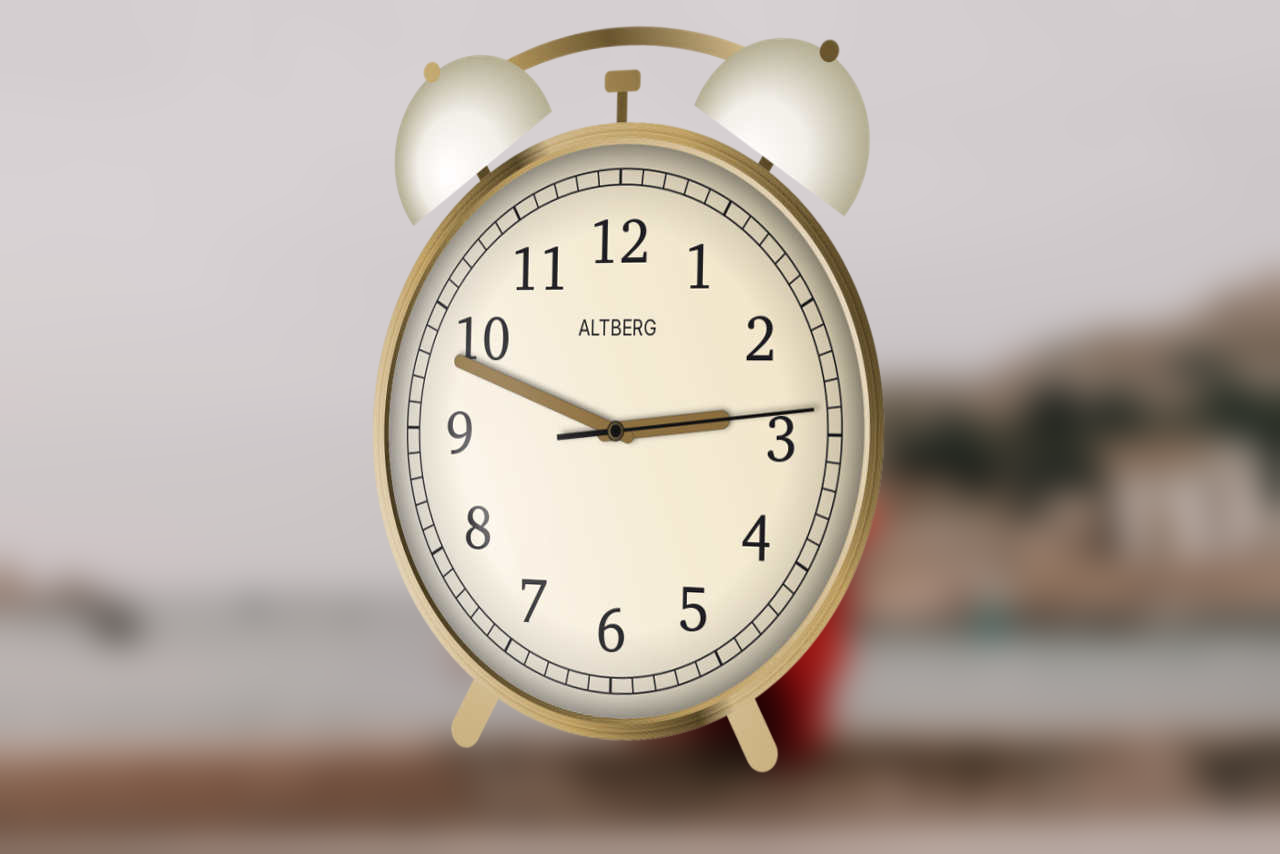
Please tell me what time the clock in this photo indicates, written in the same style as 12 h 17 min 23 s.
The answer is 2 h 48 min 14 s
